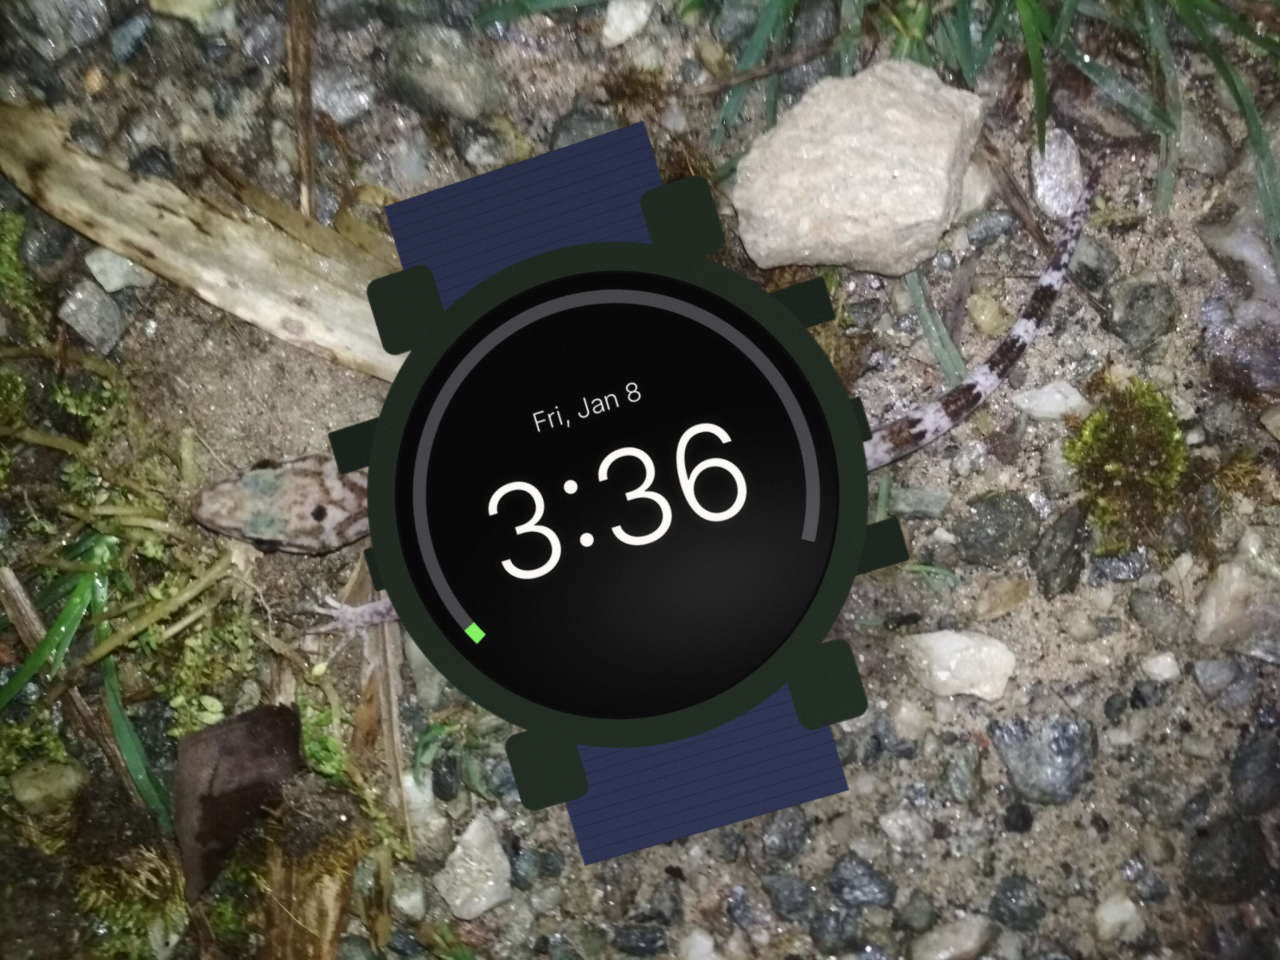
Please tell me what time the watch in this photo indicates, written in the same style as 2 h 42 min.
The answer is 3 h 36 min
